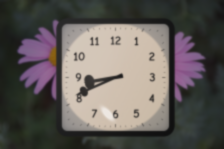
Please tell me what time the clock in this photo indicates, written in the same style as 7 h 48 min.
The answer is 8 h 41 min
